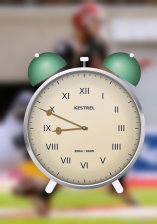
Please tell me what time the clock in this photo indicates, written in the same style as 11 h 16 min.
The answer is 8 h 49 min
